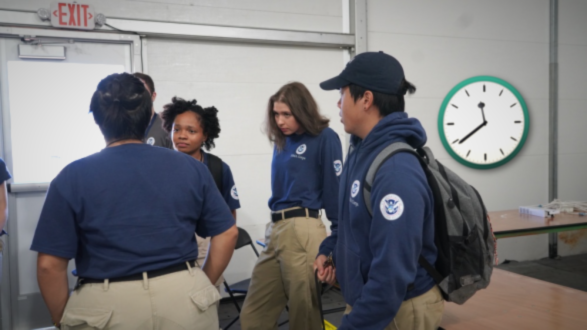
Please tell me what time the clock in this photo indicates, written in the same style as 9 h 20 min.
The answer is 11 h 39 min
